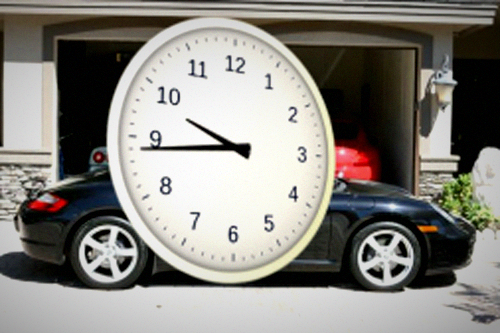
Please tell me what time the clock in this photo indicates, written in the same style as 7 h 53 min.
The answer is 9 h 44 min
